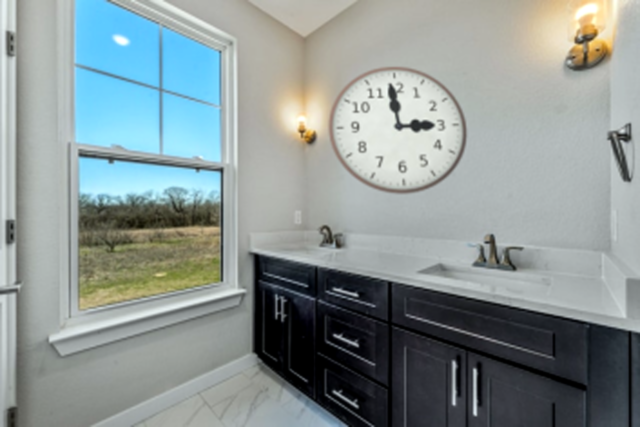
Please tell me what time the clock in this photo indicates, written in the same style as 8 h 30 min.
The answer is 2 h 59 min
